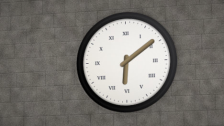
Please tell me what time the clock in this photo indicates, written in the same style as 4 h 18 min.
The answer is 6 h 09 min
